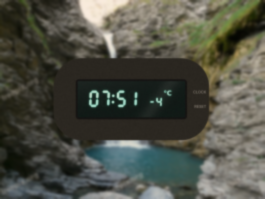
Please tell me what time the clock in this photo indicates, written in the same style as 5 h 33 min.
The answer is 7 h 51 min
